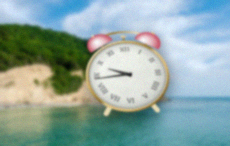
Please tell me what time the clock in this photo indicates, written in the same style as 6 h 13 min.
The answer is 9 h 44 min
